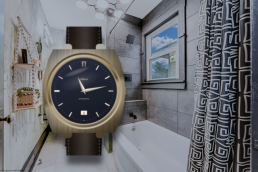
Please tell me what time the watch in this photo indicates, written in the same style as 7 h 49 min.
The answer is 11 h 13 min
